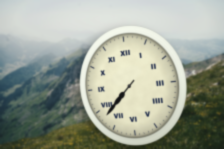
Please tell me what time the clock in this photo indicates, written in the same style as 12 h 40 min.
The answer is 7 h 38 min
